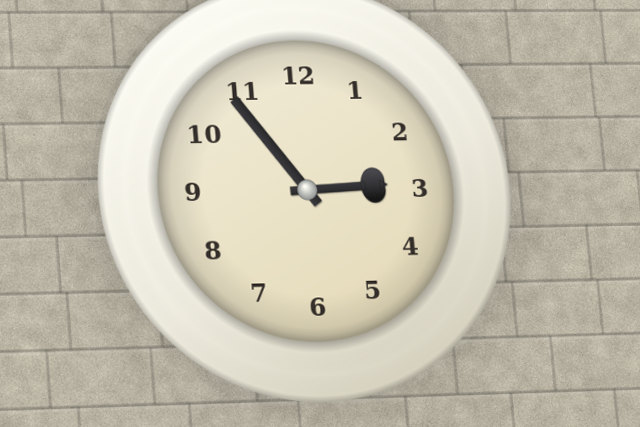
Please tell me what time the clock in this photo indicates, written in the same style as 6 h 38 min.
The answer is 2 h 54 min
